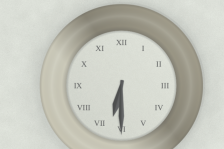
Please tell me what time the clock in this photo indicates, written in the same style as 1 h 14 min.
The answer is 6 h 30 min
